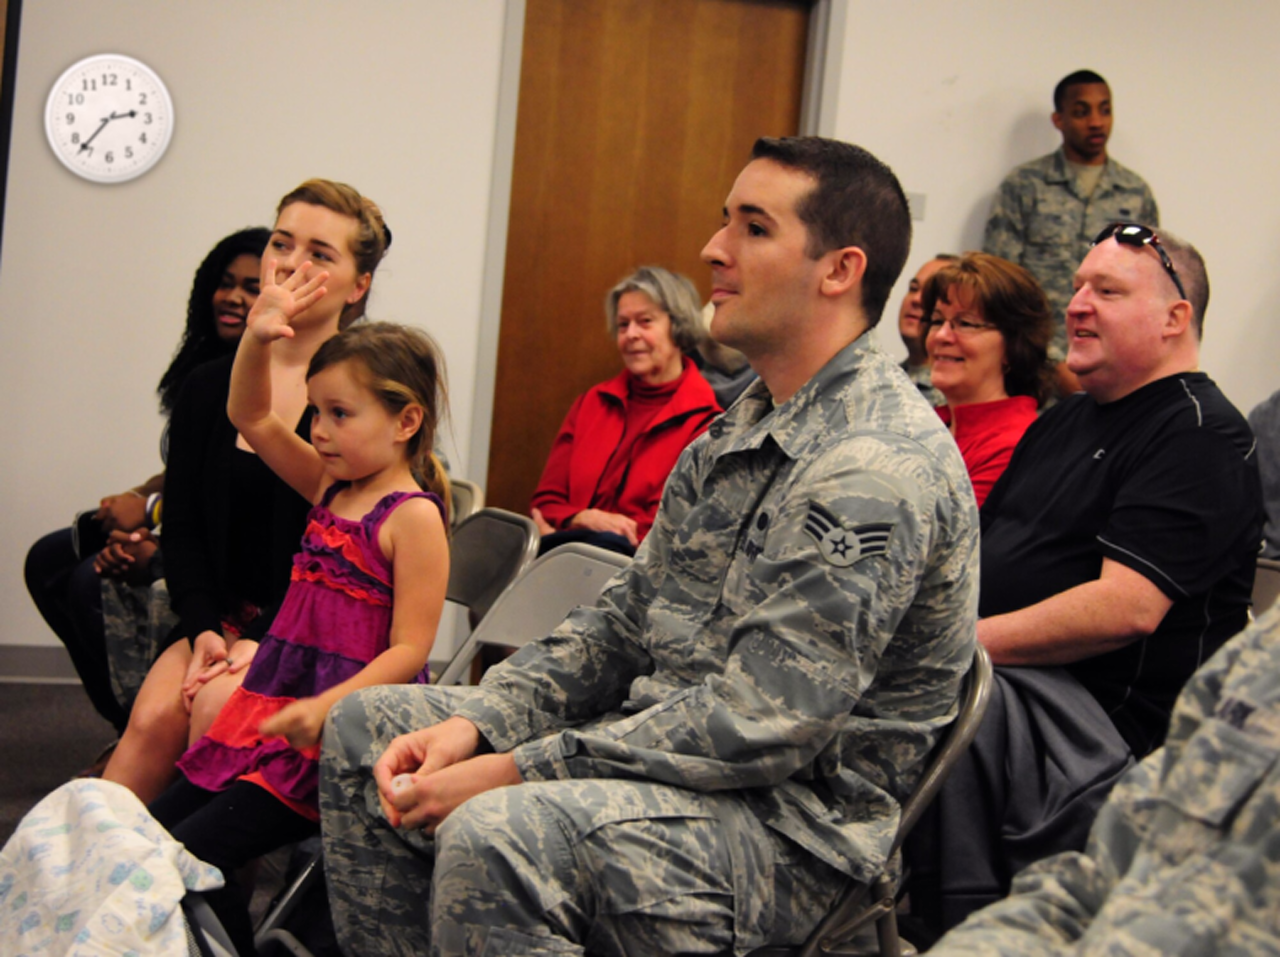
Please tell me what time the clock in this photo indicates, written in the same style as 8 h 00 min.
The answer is 2 h 37 min
